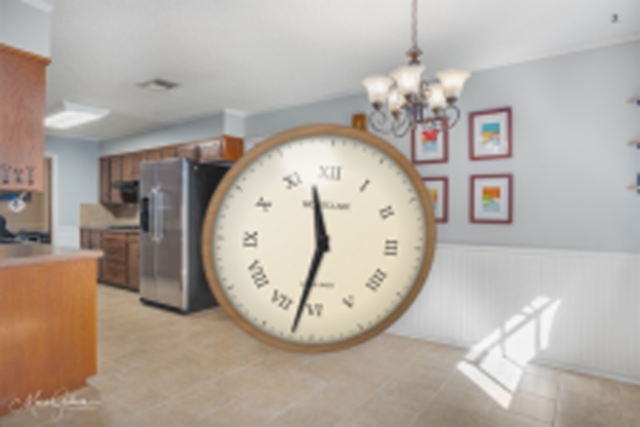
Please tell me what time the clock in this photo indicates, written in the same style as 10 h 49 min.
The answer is 11 h 32 min
